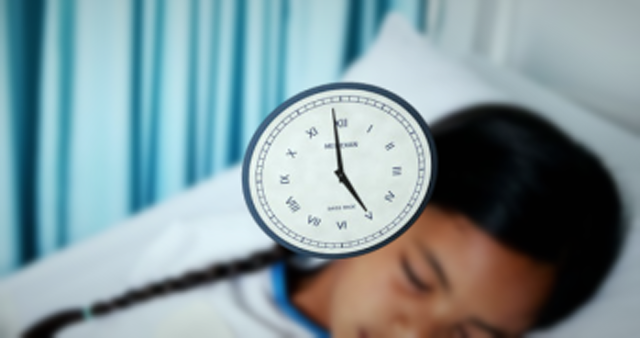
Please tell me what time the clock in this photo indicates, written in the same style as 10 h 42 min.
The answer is 4 h 59 min
